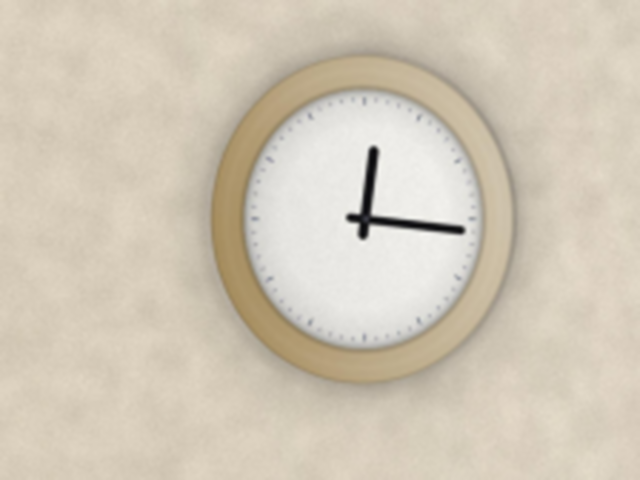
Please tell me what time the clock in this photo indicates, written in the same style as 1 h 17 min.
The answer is 12 h 16 min
